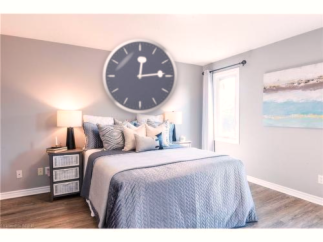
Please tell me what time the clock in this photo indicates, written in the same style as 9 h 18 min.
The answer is 12 h 14 min
